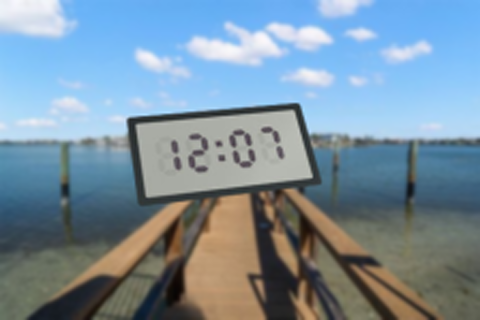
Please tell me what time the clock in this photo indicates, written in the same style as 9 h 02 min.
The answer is 12 h 07 min
